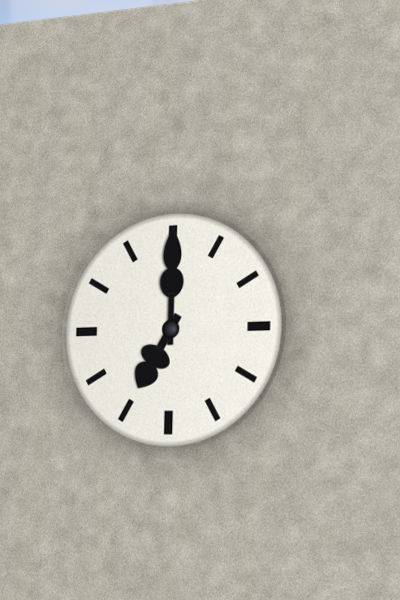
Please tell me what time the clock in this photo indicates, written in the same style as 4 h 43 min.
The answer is 7 h 00 min
